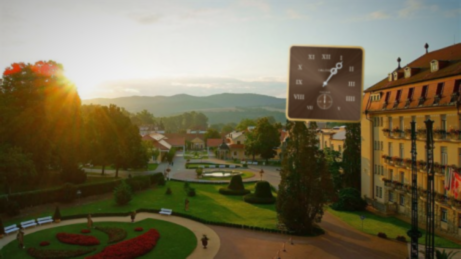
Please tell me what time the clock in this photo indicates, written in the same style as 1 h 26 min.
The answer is 1 h 06 min
